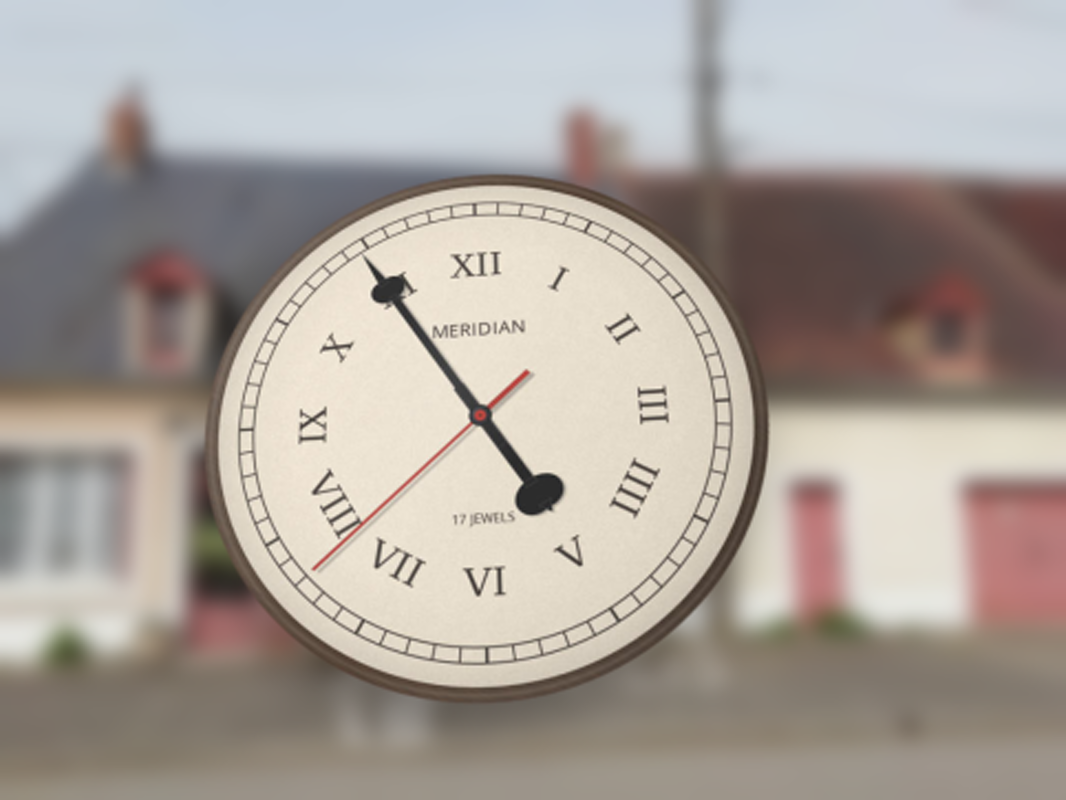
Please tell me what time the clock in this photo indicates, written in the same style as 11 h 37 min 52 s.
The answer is 4 h 54 min 38 s
